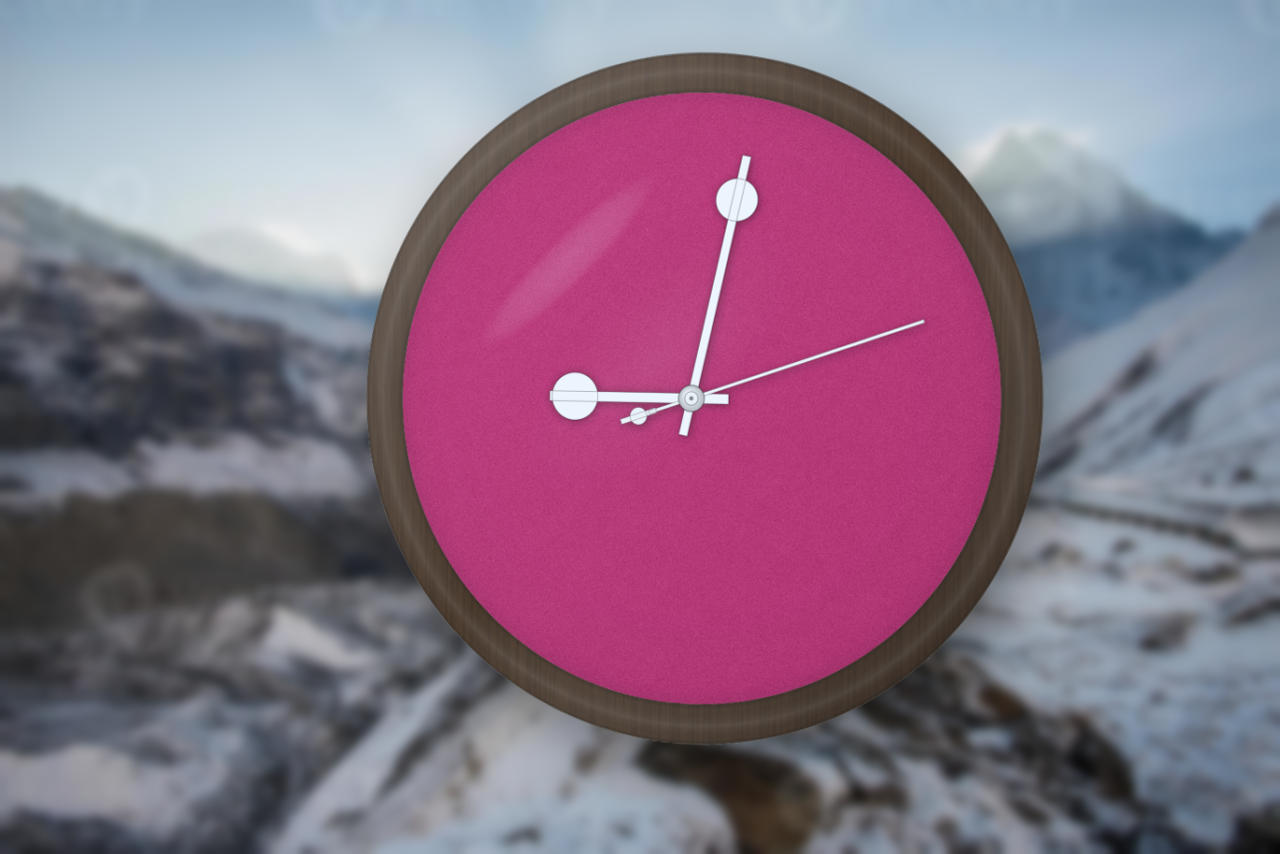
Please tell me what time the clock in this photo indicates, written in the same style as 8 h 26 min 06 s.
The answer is 9 h 02 min 12 s
